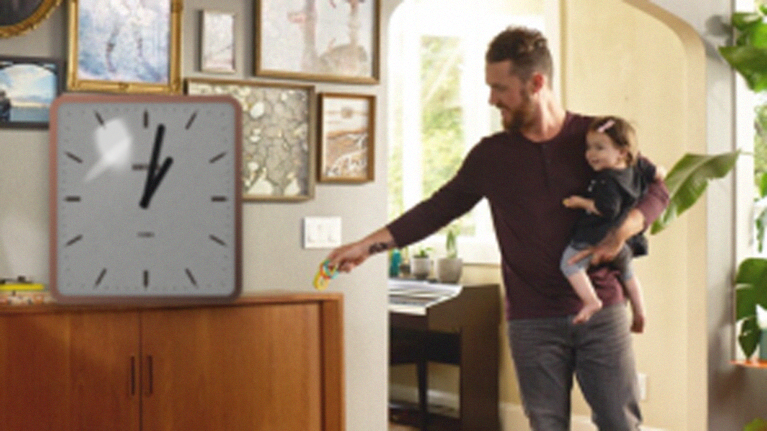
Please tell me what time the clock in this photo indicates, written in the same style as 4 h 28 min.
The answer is 1 h 02 min
